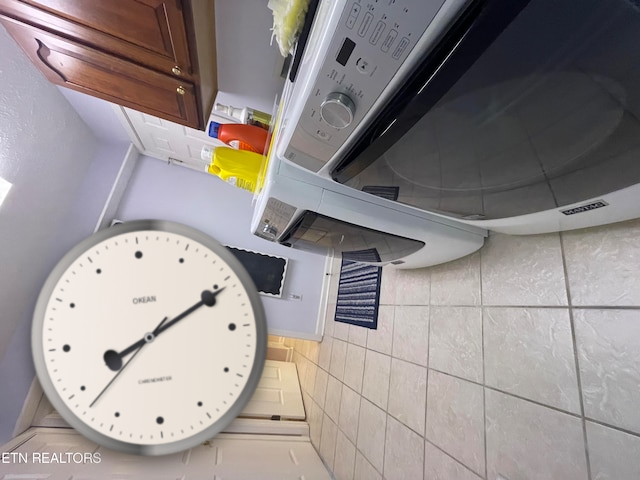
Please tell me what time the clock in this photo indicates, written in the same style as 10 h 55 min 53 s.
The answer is 8 h 10 min 38 s
